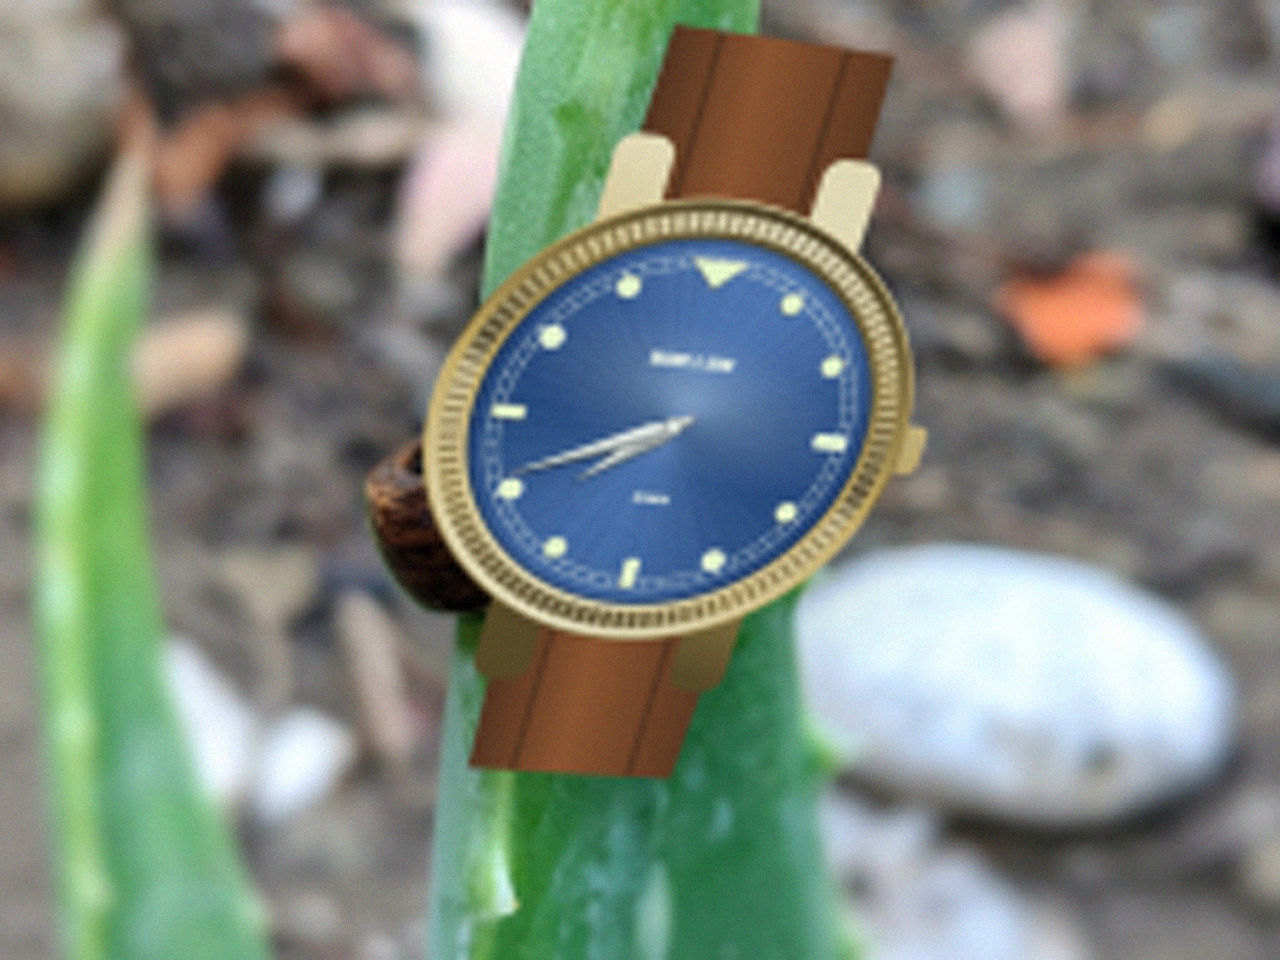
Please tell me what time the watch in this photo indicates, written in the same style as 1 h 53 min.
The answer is 7 h 41 min
